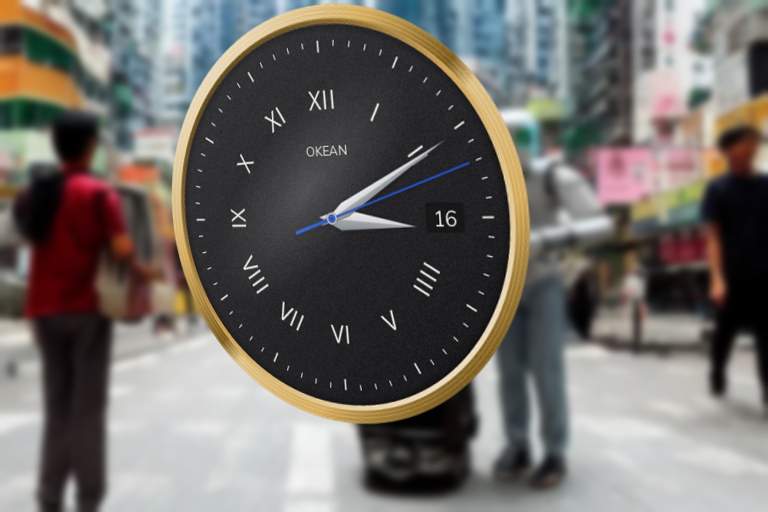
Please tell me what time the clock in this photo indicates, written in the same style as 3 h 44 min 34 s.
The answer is 3 h 10 min 12 s
